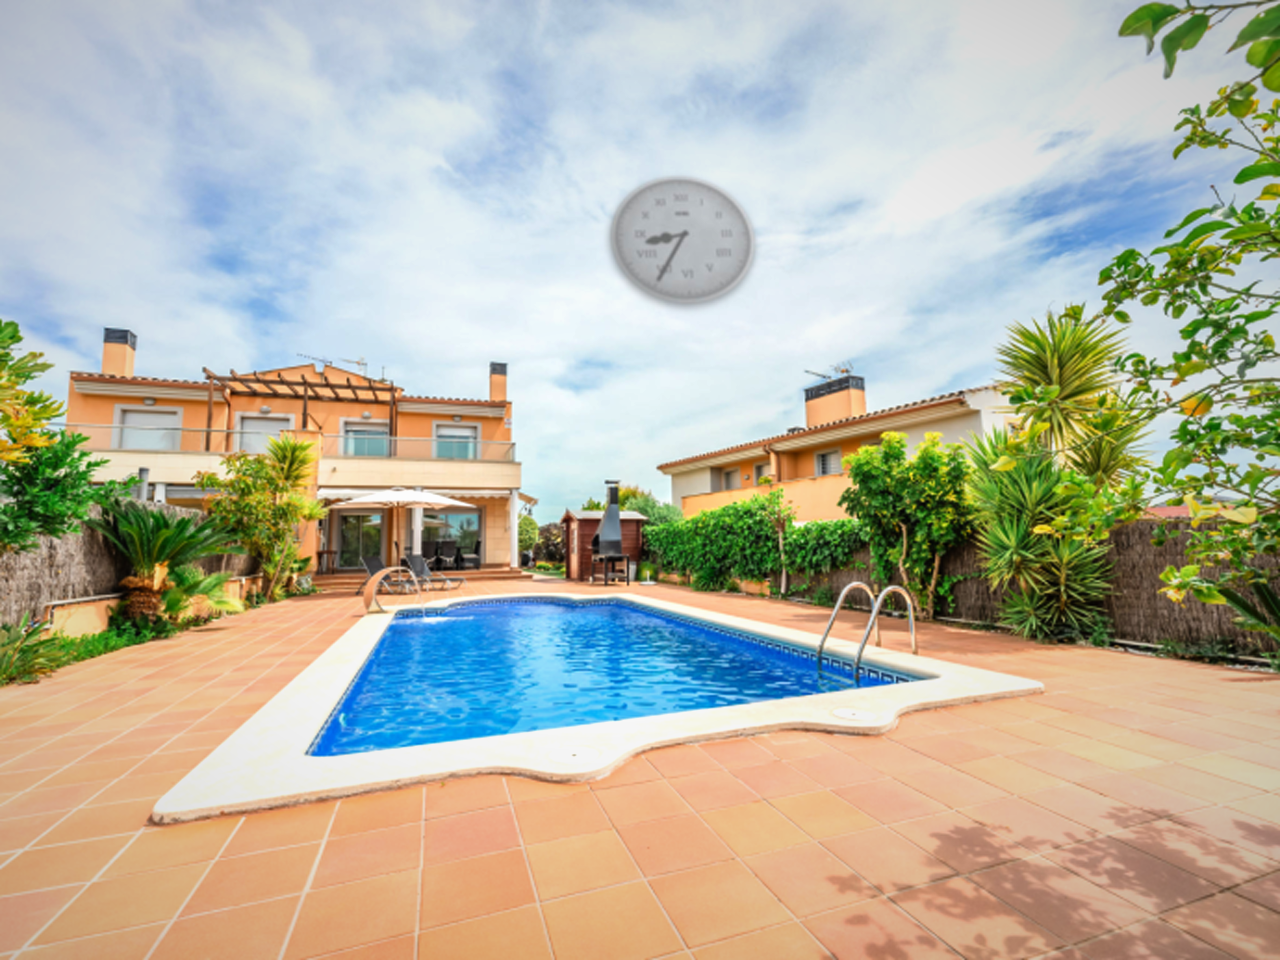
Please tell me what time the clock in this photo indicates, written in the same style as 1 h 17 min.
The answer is 8 h 35 min
